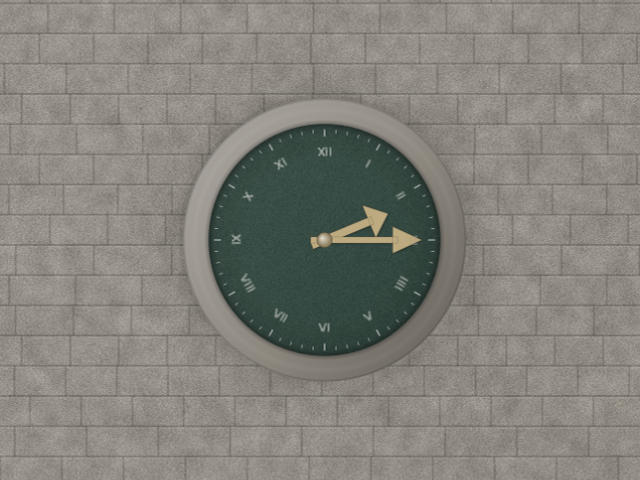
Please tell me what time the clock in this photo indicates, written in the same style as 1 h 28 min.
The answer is 2 h 15 min
